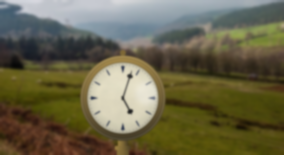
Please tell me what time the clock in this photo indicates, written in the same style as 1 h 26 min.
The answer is 5 h 03 min
